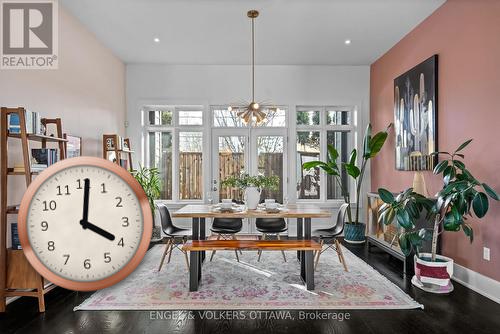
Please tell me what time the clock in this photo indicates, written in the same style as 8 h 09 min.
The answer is 4 h 01 min
